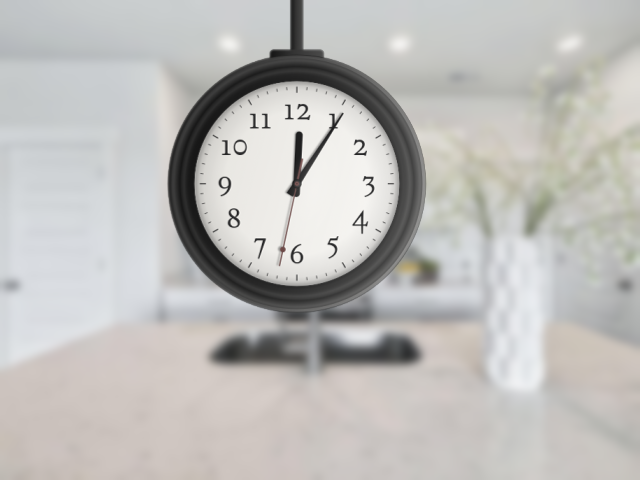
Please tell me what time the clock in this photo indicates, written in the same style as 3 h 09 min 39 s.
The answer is 12 h 05 min 32 s
